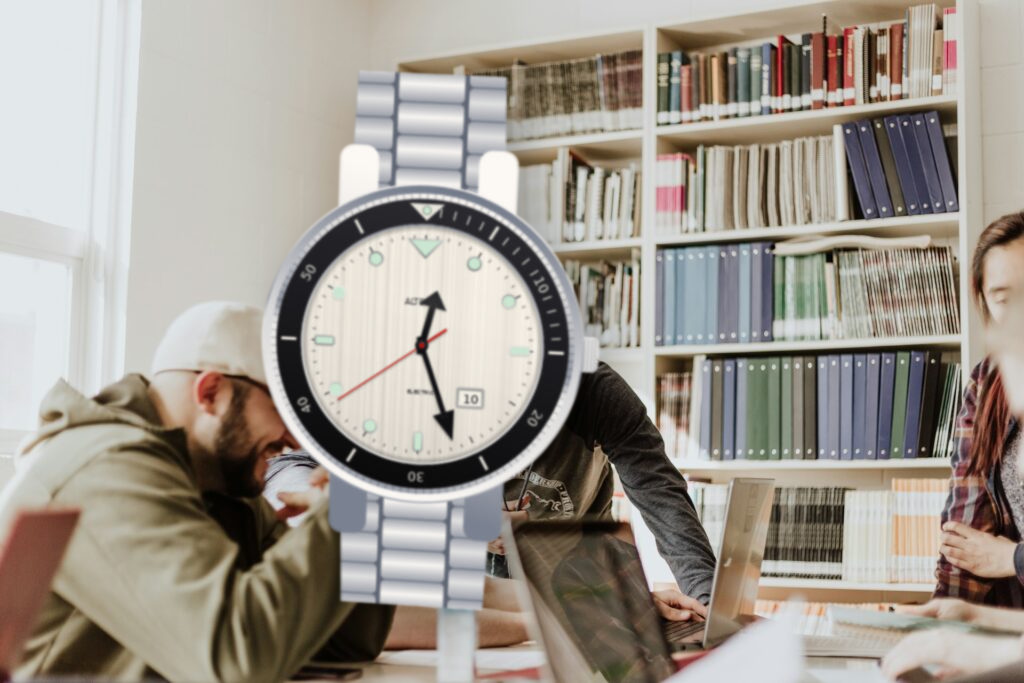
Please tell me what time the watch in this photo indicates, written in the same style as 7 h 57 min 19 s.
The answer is 12 h 26 min 39 s
